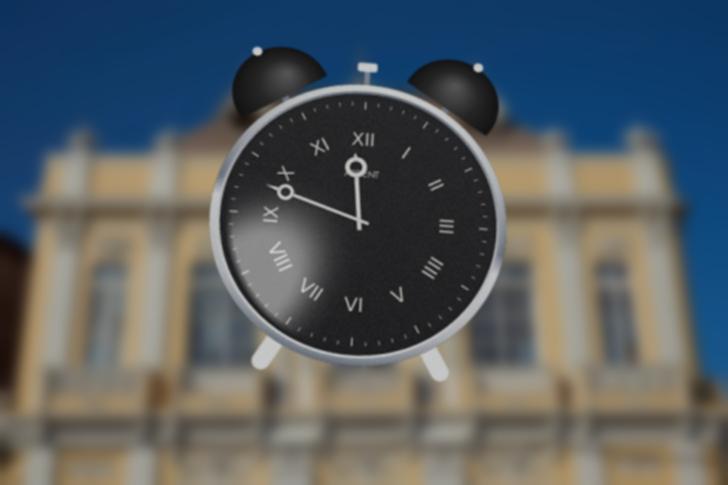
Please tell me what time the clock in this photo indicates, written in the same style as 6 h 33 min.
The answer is 11 h 48 min
